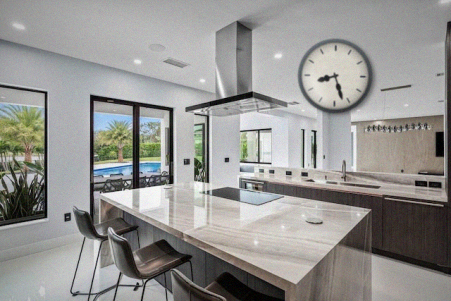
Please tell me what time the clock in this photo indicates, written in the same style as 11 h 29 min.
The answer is 8 h 27 min
